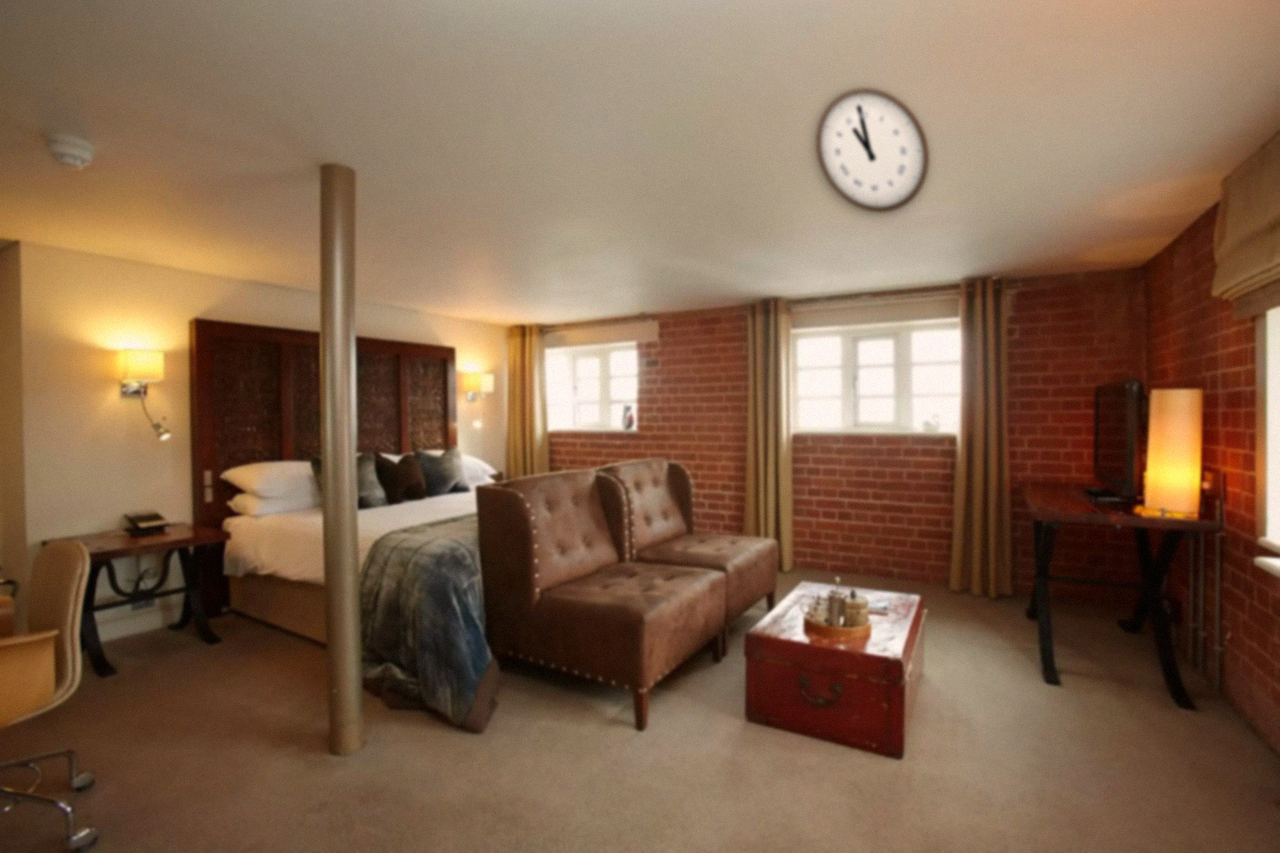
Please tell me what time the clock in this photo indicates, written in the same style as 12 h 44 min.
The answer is 10 h 59 min
